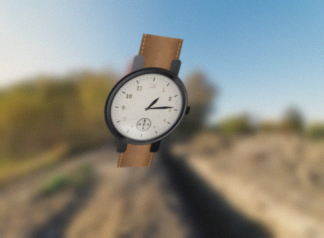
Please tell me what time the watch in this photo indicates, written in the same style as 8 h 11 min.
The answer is 1 h 14 min
